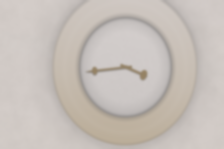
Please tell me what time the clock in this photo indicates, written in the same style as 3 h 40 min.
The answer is 3 h 44 min
